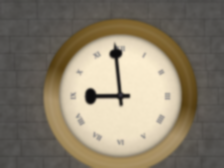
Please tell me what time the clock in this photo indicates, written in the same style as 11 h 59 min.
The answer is 8 h 59 min
